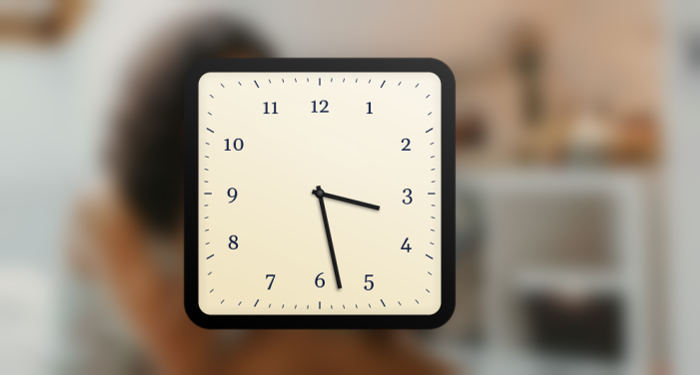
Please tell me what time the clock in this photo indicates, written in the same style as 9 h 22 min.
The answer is 3 h 28 min
